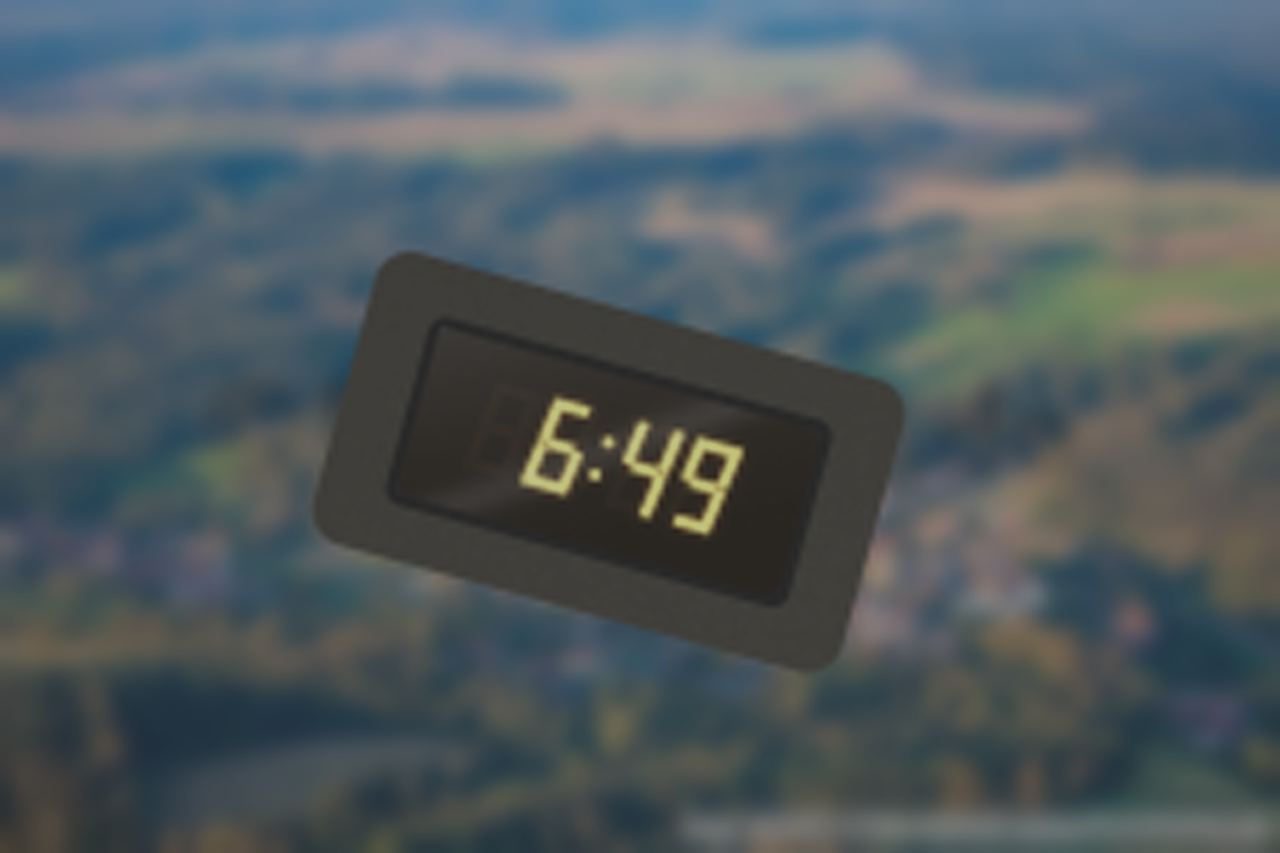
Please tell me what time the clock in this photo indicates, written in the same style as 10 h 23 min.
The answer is 6 h 49 min
